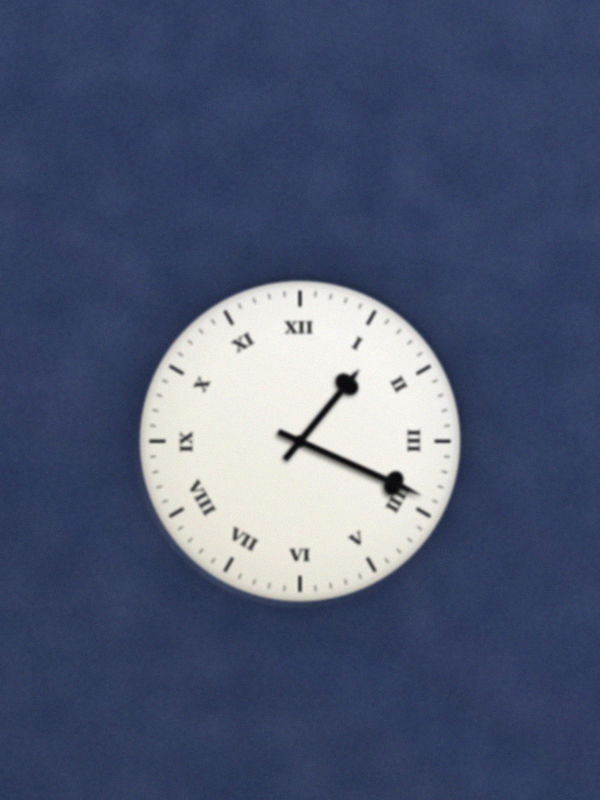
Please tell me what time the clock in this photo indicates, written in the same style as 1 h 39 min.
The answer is 1 h 19 min
